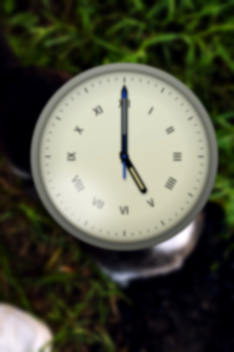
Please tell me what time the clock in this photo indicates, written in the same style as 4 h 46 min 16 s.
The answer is 5 h 00 min 00 s
